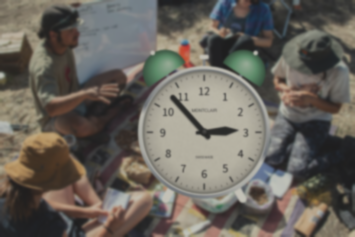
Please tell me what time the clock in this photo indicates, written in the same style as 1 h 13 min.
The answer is 2 h 53 min
